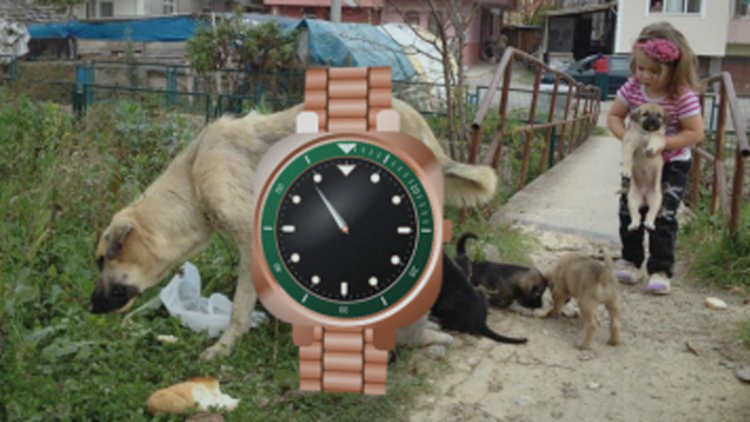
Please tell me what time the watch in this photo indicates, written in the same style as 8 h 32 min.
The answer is 10 h 54 min
